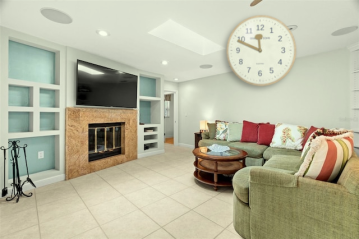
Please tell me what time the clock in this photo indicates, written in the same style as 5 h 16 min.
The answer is 11 h 49 min
